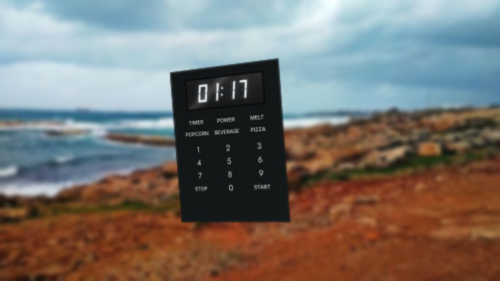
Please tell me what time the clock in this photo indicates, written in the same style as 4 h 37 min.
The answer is 1 h 17 min
